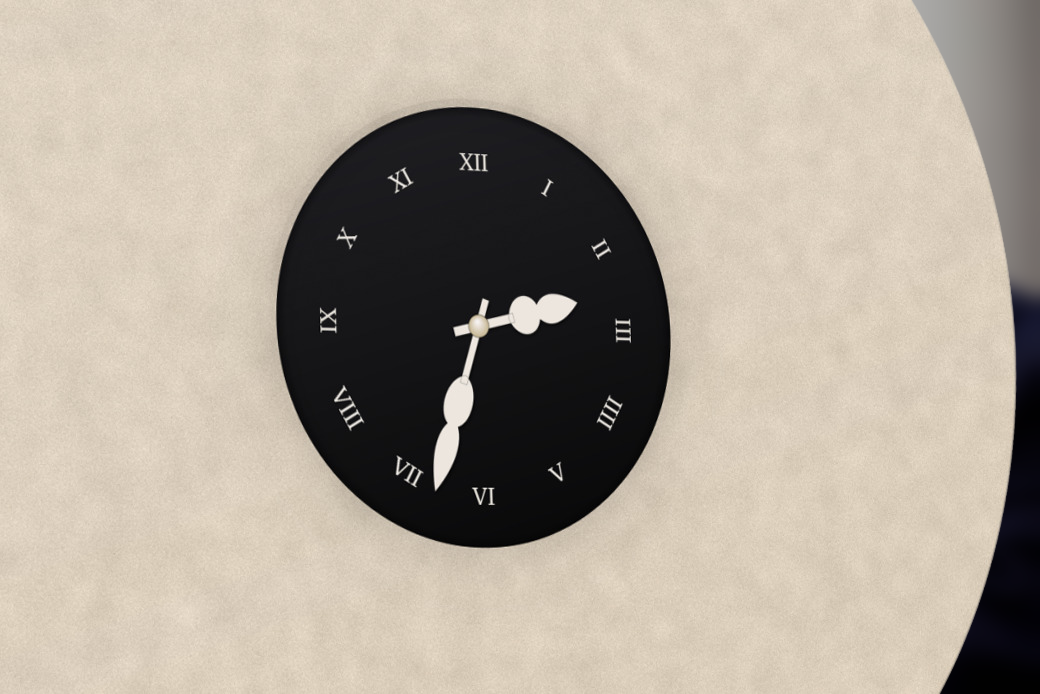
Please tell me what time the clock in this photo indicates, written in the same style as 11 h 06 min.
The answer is 2 h 33 min
